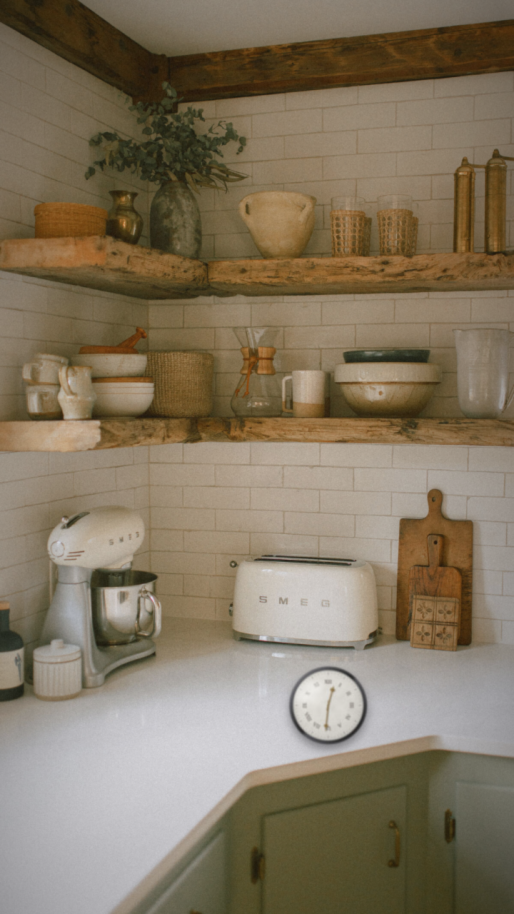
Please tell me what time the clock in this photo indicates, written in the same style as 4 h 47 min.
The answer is 12 h 31 min
